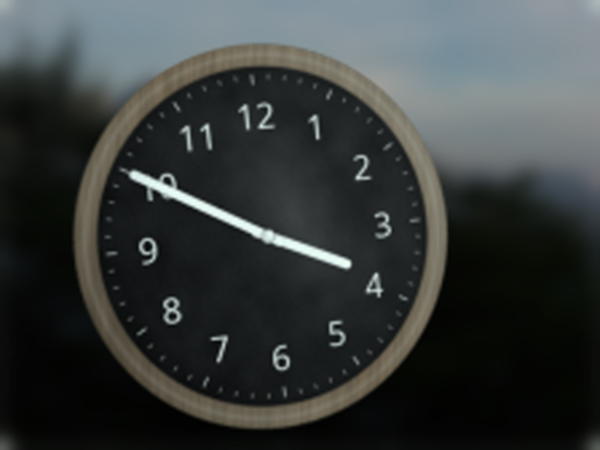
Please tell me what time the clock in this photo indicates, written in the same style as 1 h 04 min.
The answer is 3 h 50 min
